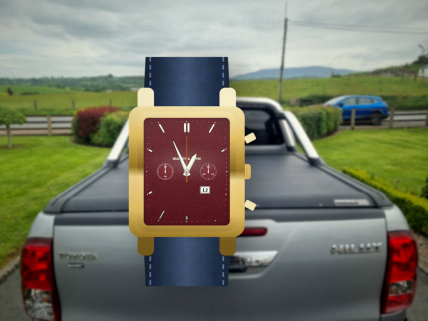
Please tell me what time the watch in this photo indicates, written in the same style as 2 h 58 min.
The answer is 12 h 56 min
